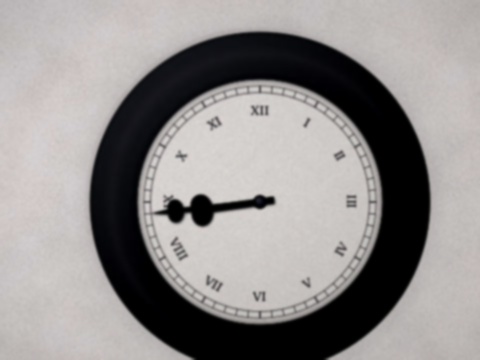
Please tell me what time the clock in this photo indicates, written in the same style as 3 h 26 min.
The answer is 8 h 44 min
